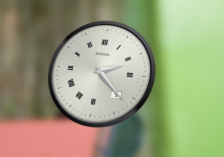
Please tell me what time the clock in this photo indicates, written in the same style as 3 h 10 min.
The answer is 2 h 22 min
